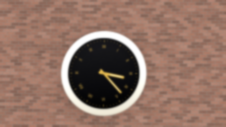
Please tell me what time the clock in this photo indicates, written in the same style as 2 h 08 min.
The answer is 3 h 23 min
